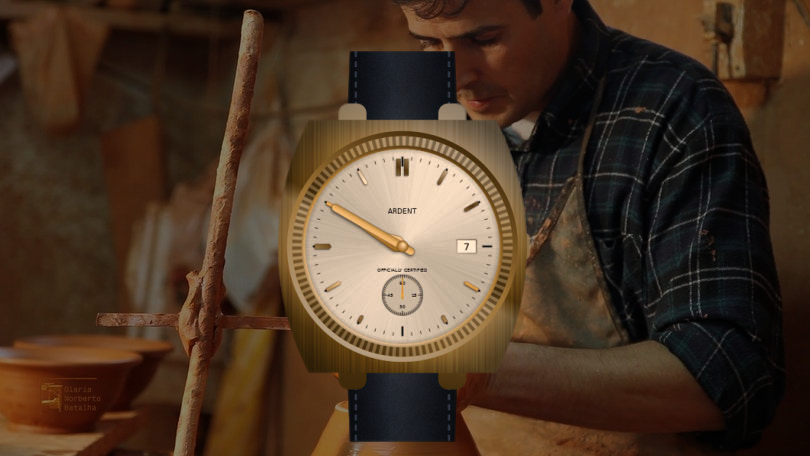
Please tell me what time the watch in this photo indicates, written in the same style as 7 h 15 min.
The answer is 9 h 50 min
